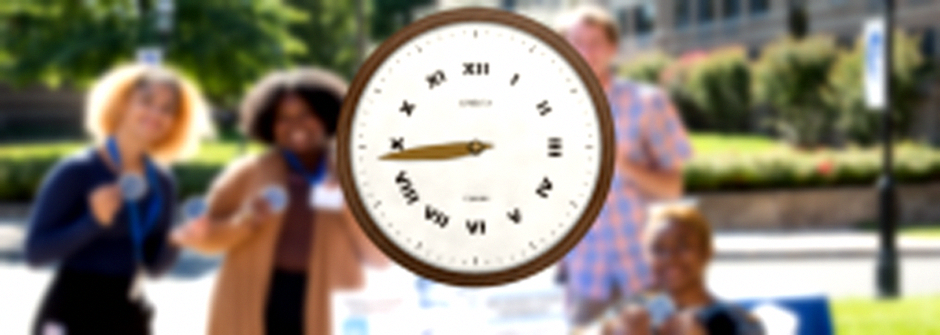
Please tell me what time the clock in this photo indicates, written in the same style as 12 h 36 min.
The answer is 8 h 44 min
